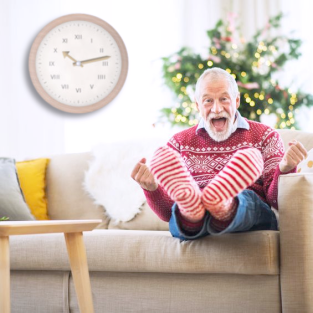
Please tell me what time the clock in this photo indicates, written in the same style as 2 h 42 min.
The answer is 10 h 13 min
